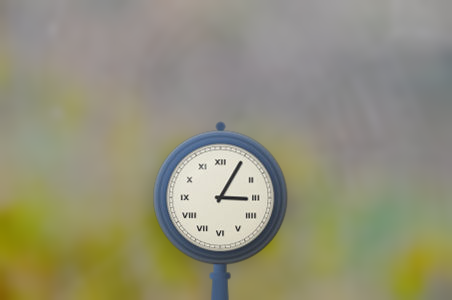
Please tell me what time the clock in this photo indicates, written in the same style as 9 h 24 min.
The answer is 3 h 05 min
